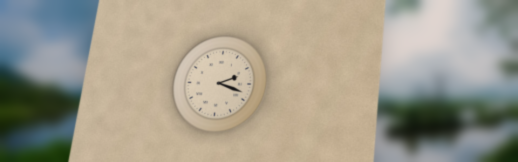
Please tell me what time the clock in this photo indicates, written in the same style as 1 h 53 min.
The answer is 2 h 18 min
